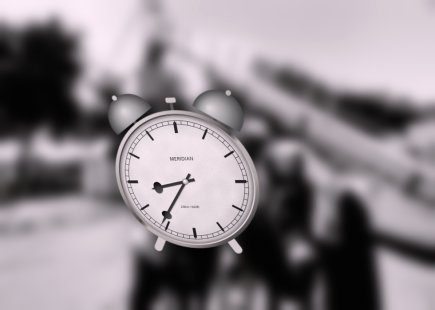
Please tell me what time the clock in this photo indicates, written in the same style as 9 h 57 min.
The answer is 8 h 36 min
